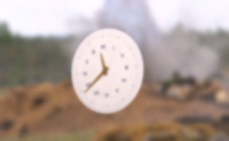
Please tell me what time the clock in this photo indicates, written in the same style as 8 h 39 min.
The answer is 11 h 39 min
